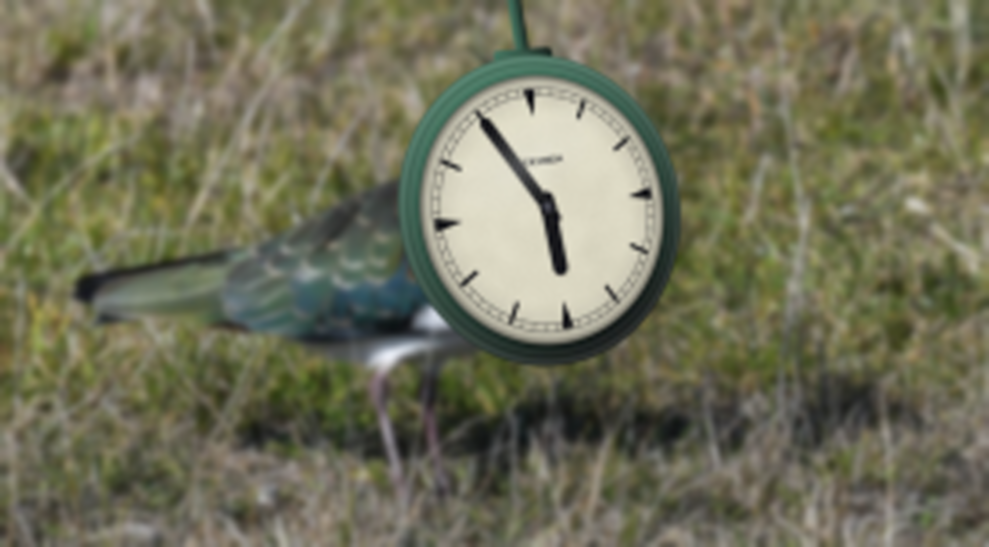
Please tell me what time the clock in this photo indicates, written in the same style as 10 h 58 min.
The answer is 5 h 55 min
